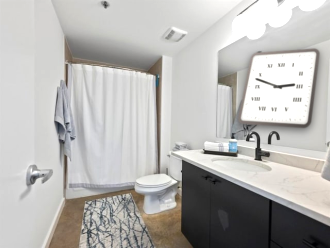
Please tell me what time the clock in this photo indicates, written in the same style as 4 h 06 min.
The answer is 2 h 48 min
